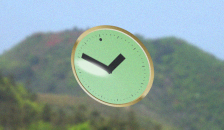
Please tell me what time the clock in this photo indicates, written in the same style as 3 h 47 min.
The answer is 1 h 51 min
